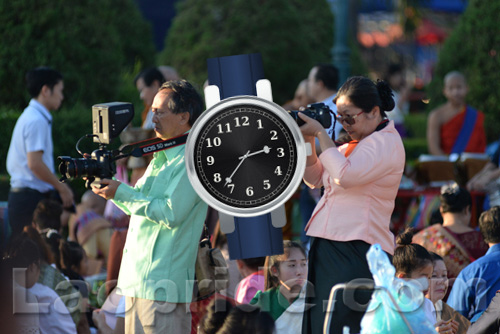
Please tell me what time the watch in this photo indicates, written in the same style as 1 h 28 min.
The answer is 2 h 37 min
